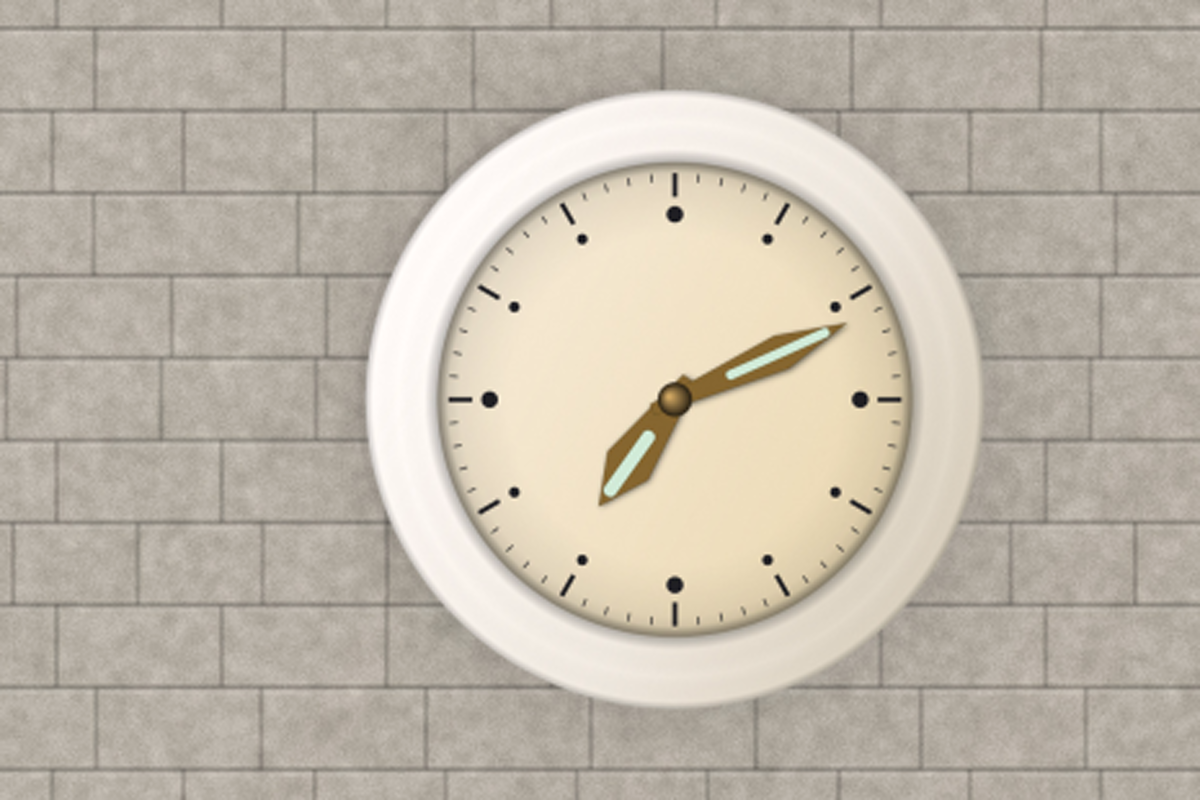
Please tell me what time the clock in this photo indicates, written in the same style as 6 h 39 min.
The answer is 7 h 11 min
